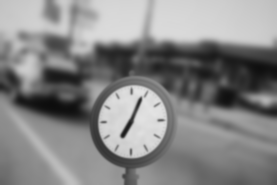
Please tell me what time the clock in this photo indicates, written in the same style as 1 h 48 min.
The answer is 7 h 04 min
